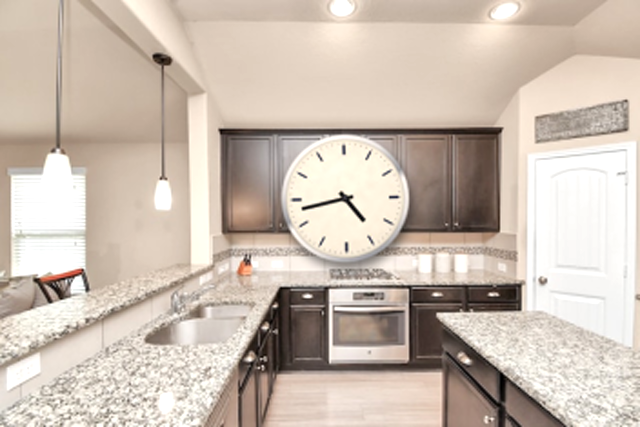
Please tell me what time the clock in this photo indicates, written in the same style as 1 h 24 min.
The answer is 4 h 43 min
